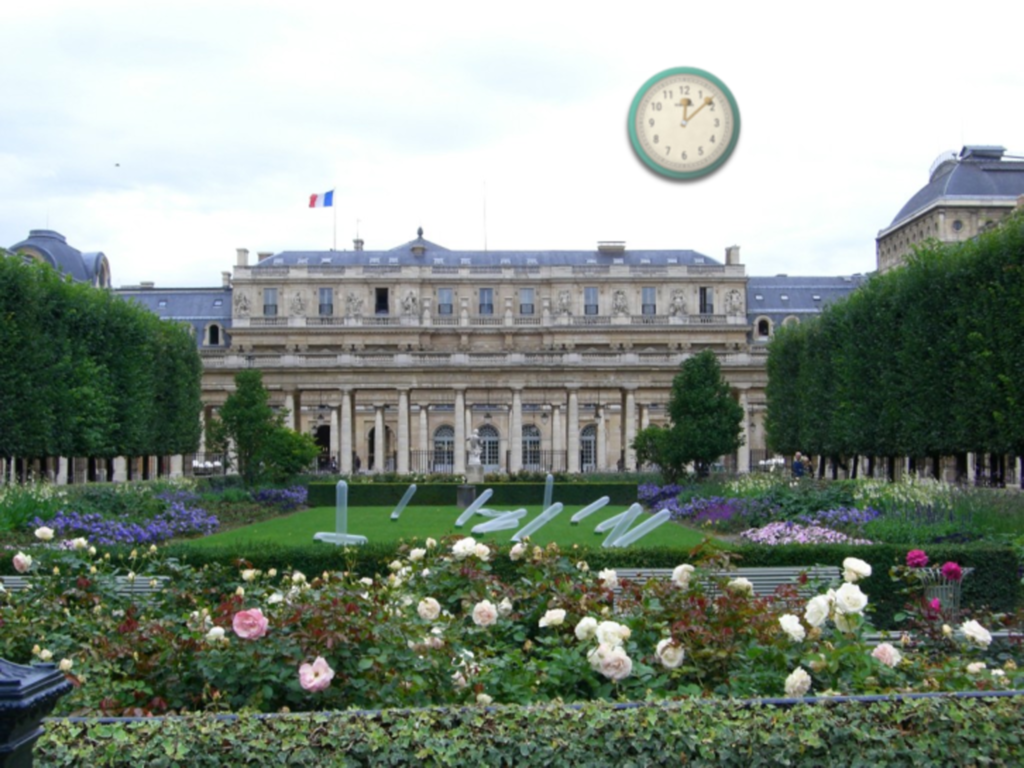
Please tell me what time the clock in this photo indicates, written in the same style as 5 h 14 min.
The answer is 12 h 08 min
